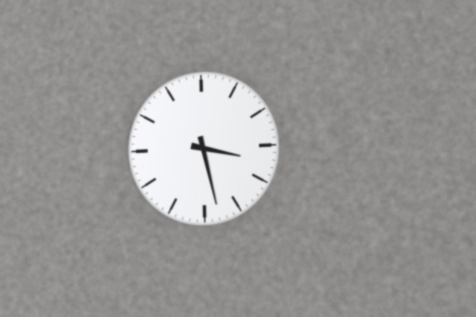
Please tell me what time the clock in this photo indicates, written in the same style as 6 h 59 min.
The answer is 3 h 28 min
